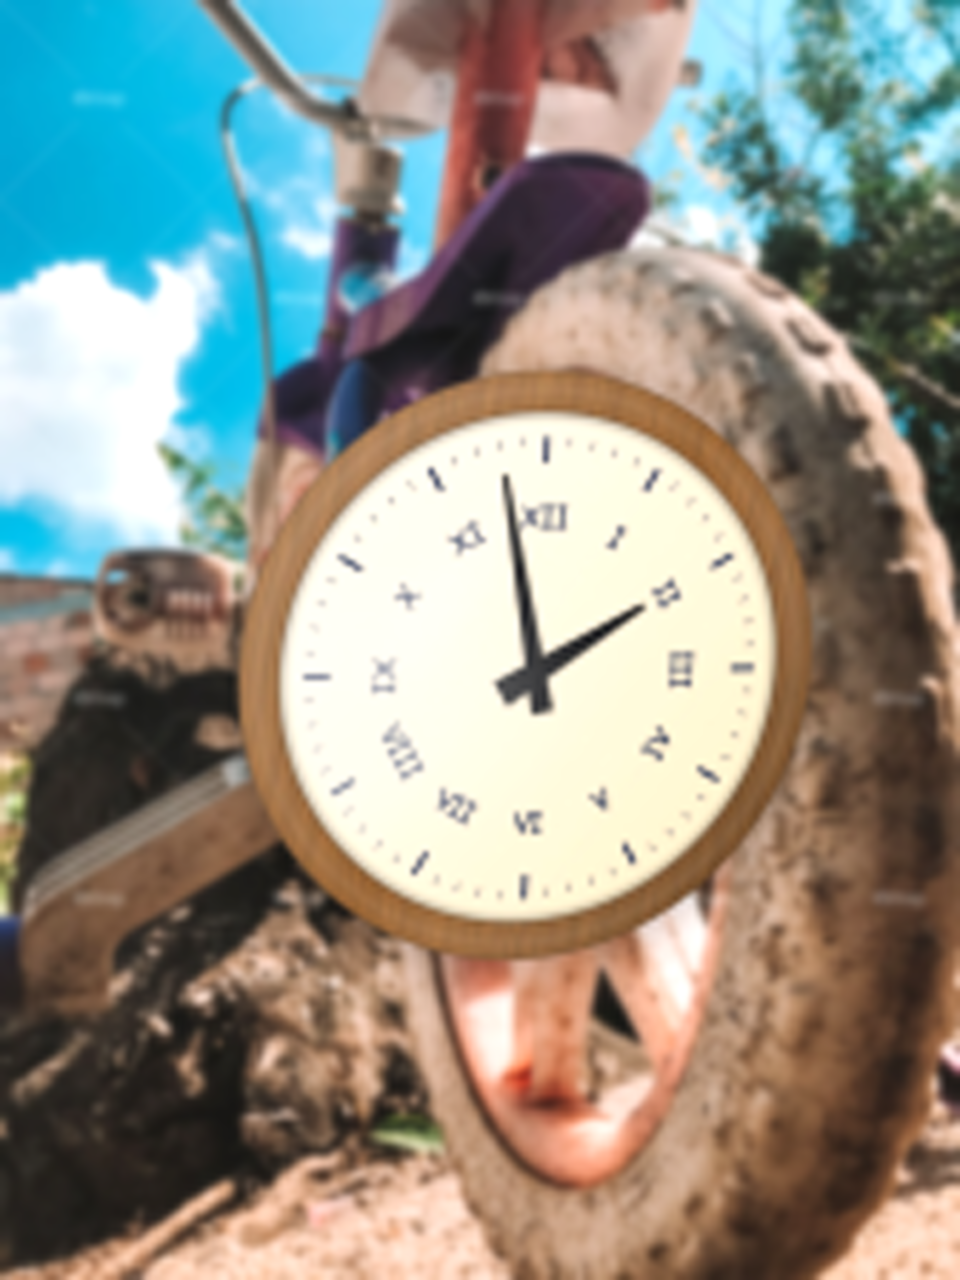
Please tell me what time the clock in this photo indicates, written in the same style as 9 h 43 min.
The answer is 1 h 58 min
